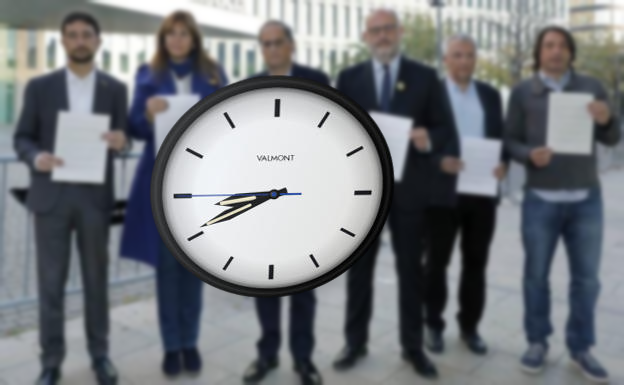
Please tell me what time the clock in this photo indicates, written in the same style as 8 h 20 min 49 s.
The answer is 8 h 40 min 45 s
